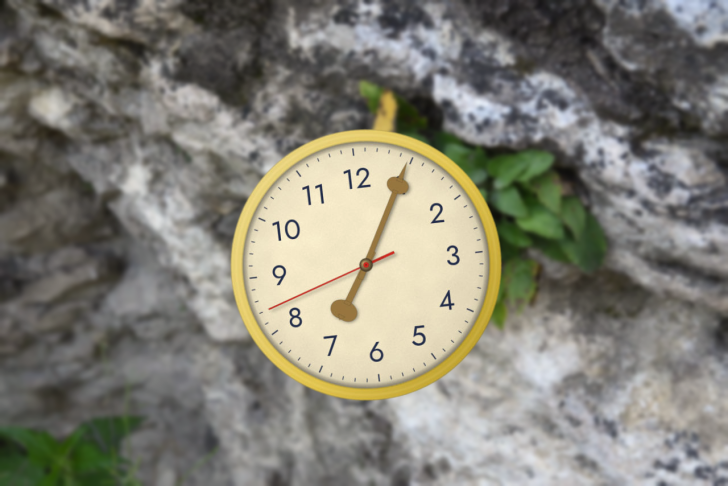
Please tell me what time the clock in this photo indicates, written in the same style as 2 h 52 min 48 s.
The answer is 7 h 04 min 42 s
